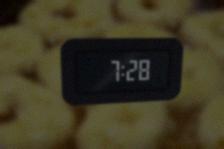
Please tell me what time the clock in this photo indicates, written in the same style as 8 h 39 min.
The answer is 7 h 28 min
